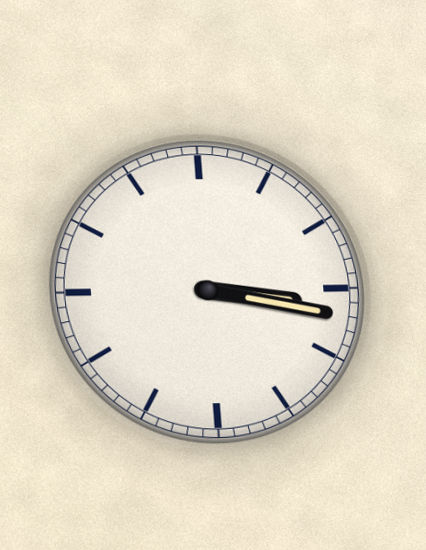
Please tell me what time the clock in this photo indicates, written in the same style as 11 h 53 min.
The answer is 3 h 17 min
